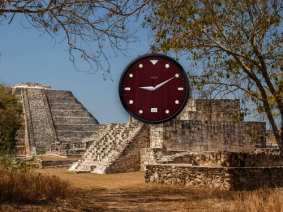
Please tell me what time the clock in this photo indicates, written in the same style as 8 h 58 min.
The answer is 9 h 10 min
